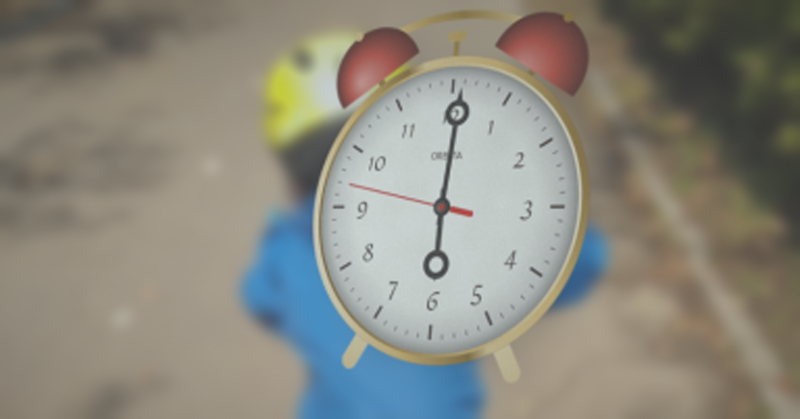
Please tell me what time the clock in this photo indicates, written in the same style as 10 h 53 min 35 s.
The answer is 6 h 00 min 47 s
